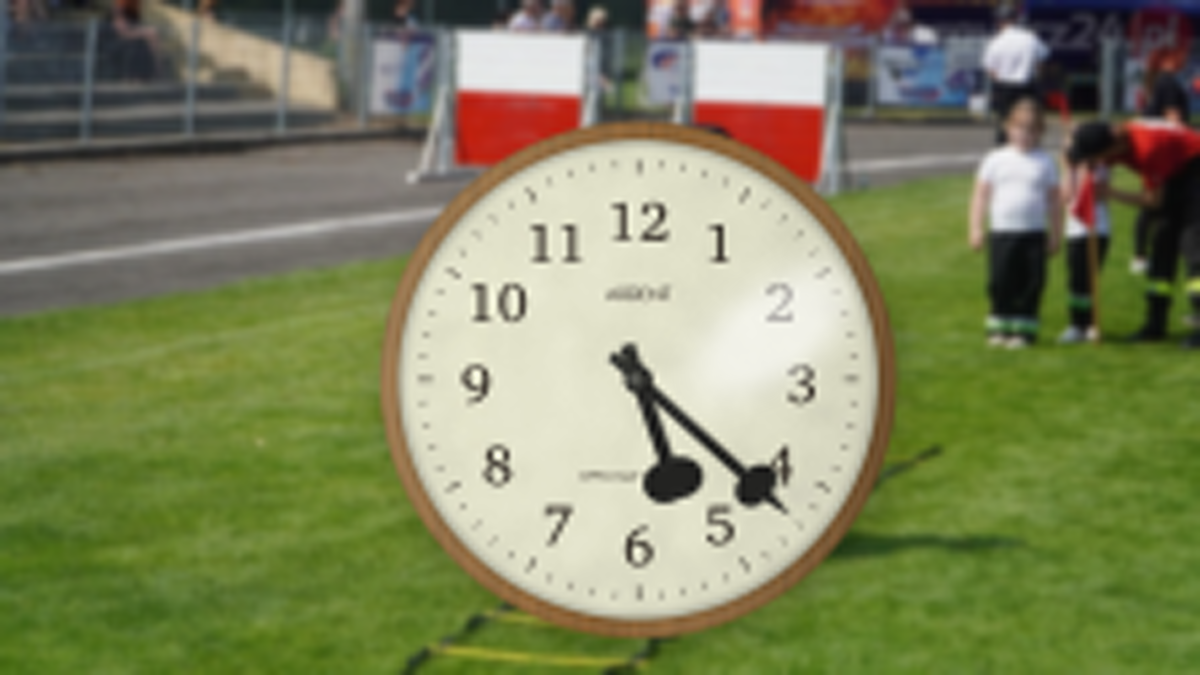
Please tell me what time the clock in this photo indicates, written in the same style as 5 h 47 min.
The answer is 5 h 22 min
